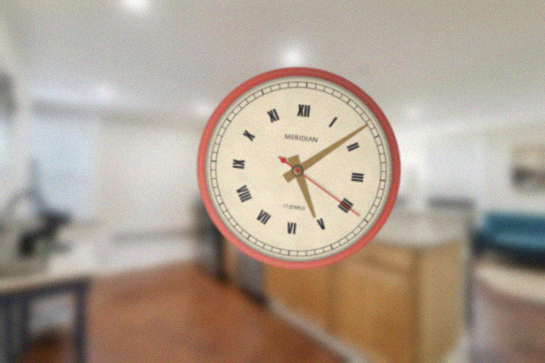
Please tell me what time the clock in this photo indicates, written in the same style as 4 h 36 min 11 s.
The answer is 5 h 08 min 20 s
